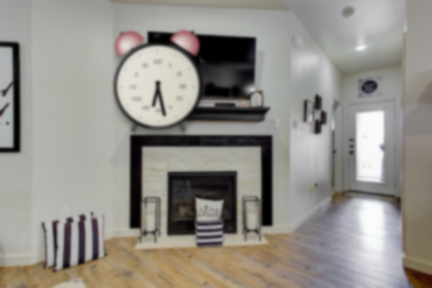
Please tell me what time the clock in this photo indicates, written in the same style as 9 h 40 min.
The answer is 6 h 28 min
